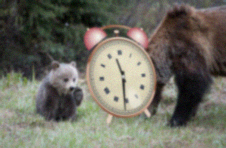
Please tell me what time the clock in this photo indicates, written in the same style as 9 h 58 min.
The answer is 11 h 31 min
